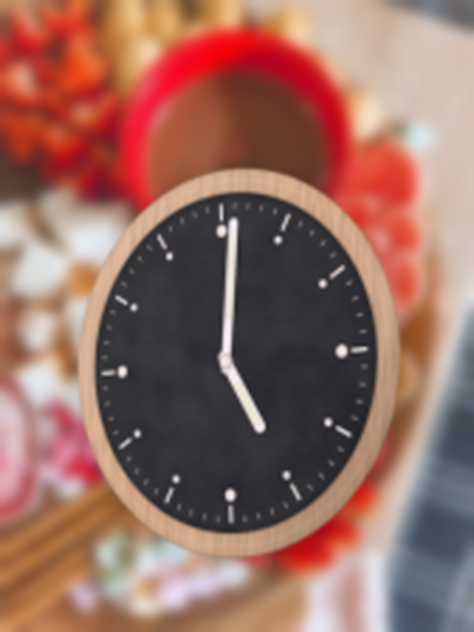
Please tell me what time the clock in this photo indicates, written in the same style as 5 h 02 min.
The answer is 5 h 01 min
